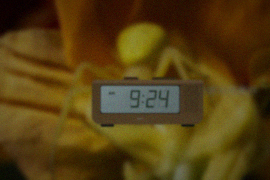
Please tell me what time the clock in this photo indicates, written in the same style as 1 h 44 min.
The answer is 9 h 24 min
